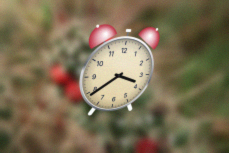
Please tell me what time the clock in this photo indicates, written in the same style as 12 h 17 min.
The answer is 3 h 39 min
